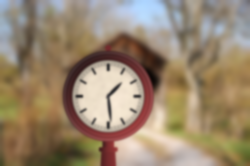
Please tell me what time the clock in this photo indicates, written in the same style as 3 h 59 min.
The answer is 1 h 29 min
